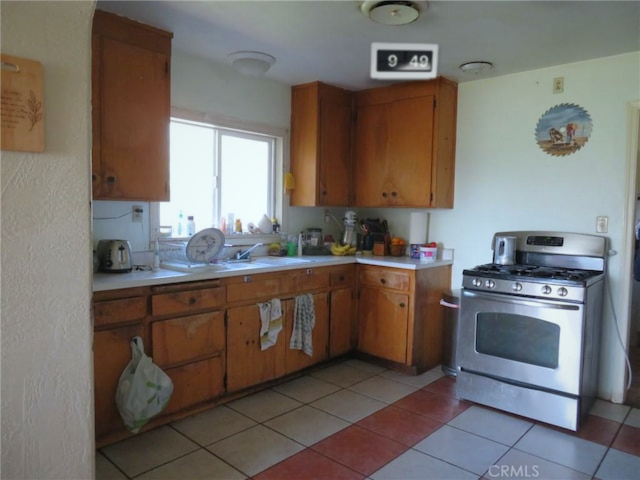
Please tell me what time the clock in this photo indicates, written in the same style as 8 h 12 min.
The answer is 9 h 49 min
